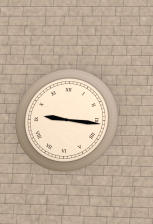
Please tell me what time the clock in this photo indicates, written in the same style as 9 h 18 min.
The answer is 9 h 16 min
